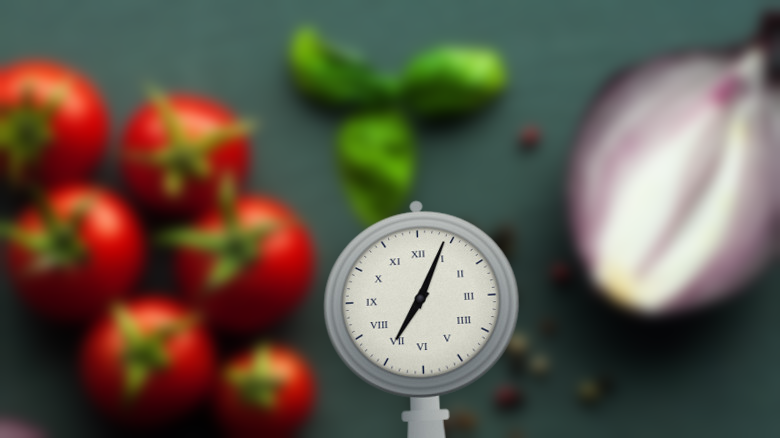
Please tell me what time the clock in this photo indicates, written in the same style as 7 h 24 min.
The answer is 7 h 04 min
